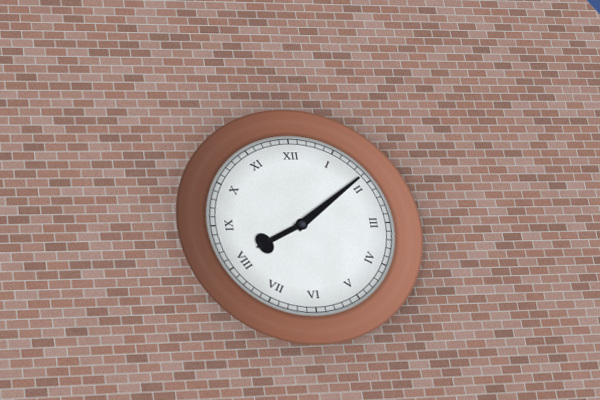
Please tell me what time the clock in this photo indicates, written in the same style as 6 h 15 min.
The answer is 8 h 09 min
